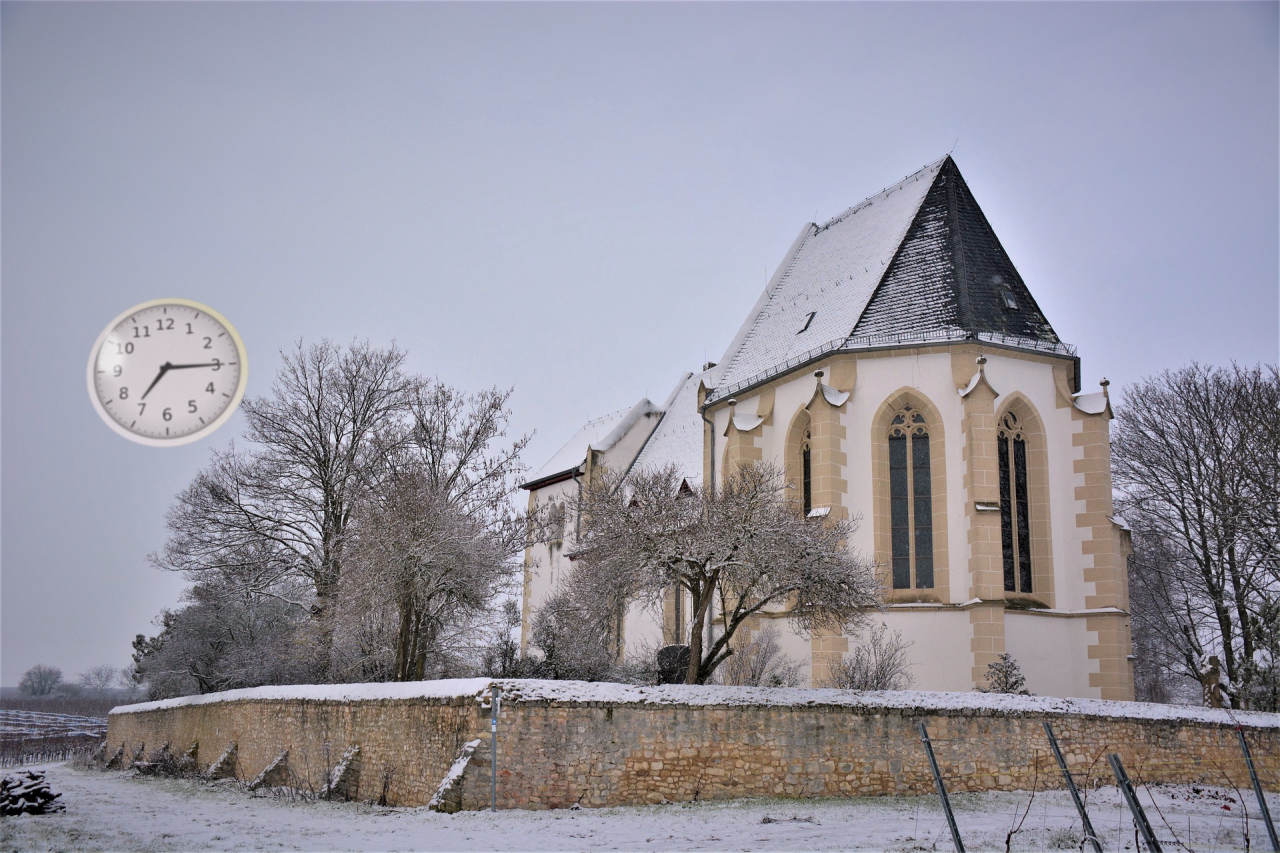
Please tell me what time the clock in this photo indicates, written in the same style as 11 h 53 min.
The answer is 7 h 15 min
